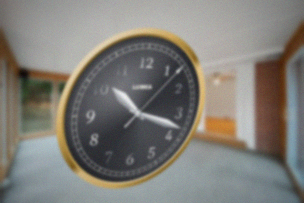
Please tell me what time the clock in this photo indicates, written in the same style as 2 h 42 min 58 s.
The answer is 10 h 18 min 07 s
